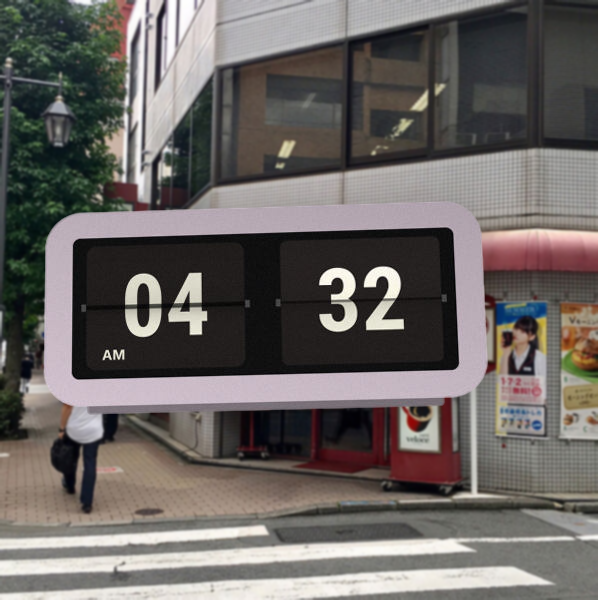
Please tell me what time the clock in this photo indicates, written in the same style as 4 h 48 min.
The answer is 4 h 32 min
